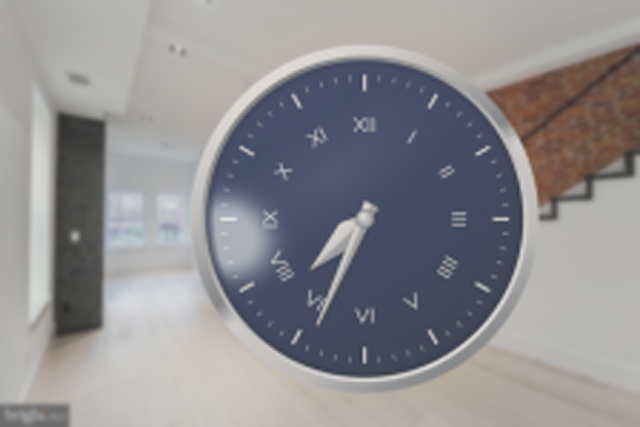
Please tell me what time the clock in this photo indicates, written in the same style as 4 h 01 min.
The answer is 7 h 34 min
